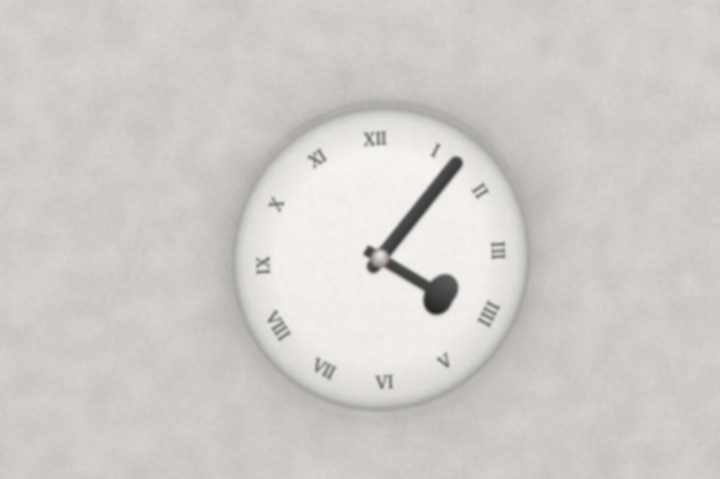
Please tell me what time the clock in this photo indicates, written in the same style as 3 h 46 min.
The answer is 4 h 07 min
